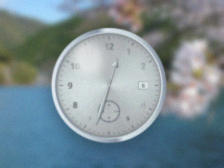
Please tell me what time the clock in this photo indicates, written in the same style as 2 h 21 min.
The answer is 12 h 33 min
